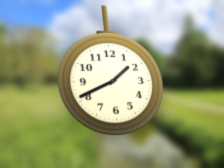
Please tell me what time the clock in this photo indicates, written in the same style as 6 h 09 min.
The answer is 1 h 41 min
